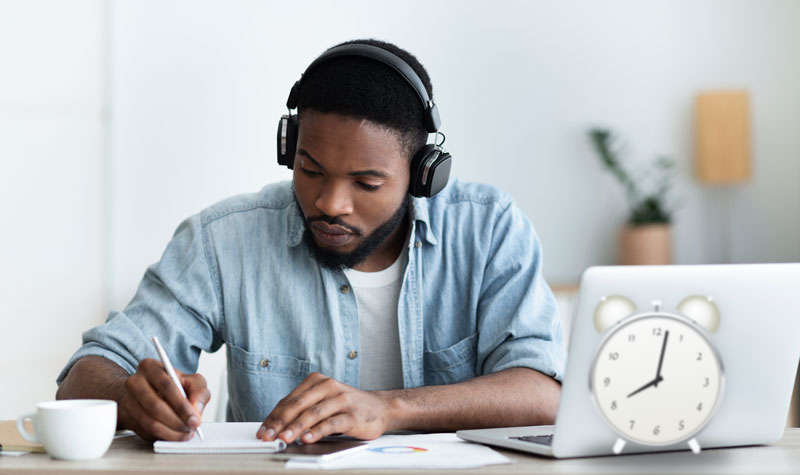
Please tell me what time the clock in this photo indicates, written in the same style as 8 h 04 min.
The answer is 8 h 02 min
